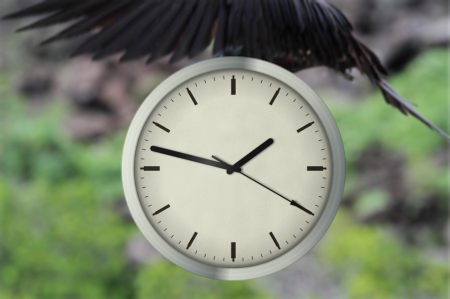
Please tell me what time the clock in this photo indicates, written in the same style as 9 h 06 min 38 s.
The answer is 1 h 47 min 20 s
